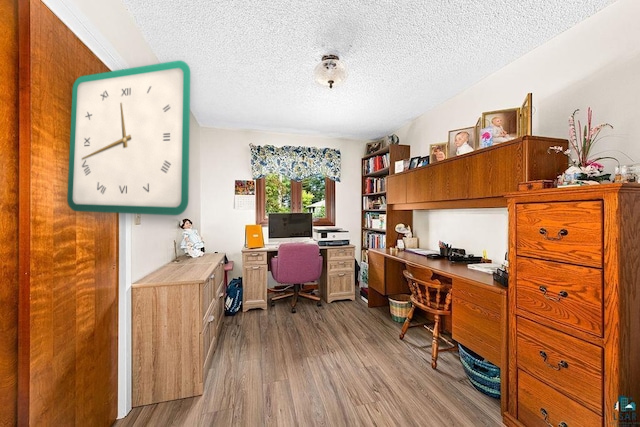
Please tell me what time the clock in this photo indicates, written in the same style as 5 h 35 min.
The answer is 11 h 42 min
